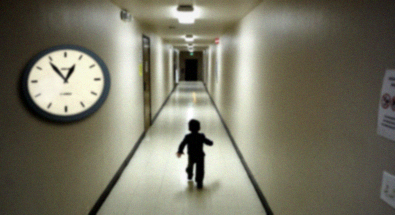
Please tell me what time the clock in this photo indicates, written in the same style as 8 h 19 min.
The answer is 12 h 54 min
